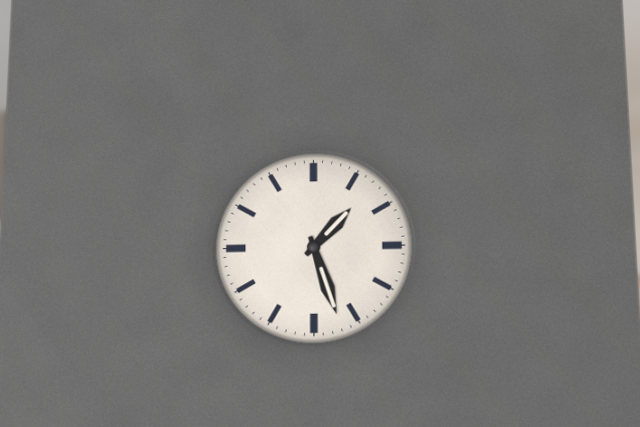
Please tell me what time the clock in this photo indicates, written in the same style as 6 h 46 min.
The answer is 1 h 27 min
